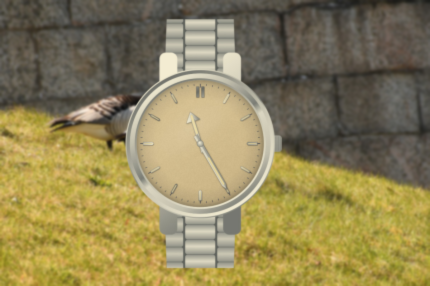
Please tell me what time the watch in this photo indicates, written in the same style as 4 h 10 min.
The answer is 11 h 25 min
